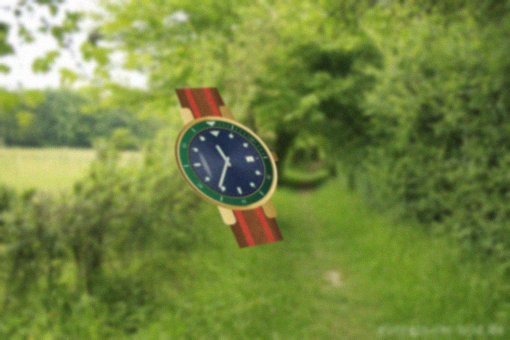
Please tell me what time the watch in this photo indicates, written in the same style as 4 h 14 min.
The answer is 11 h 36 min
